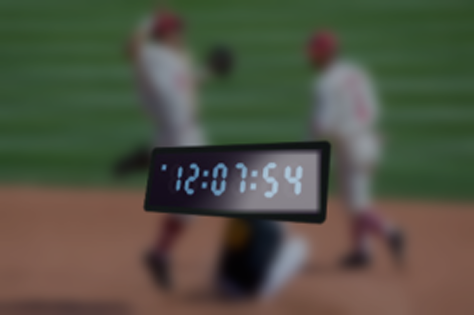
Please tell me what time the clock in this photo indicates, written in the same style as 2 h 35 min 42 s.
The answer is 12 h 07 min 54 s
